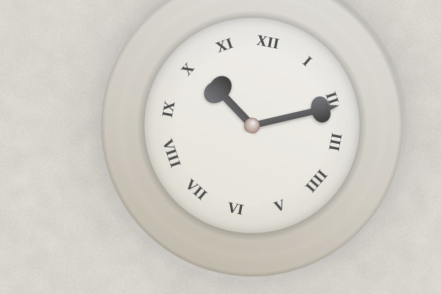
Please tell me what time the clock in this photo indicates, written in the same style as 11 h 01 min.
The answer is 10 h 11 min
